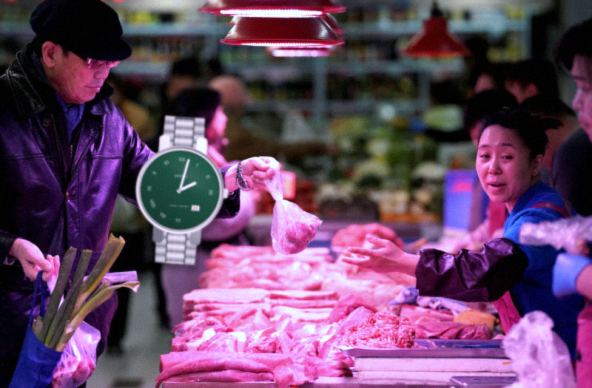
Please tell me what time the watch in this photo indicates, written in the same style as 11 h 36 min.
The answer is 2 h 02 min
